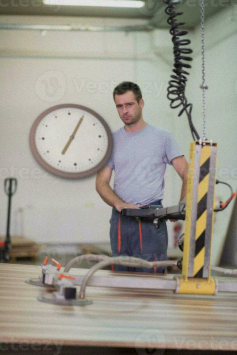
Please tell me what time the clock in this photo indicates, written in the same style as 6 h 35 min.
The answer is 7 h 05 min
